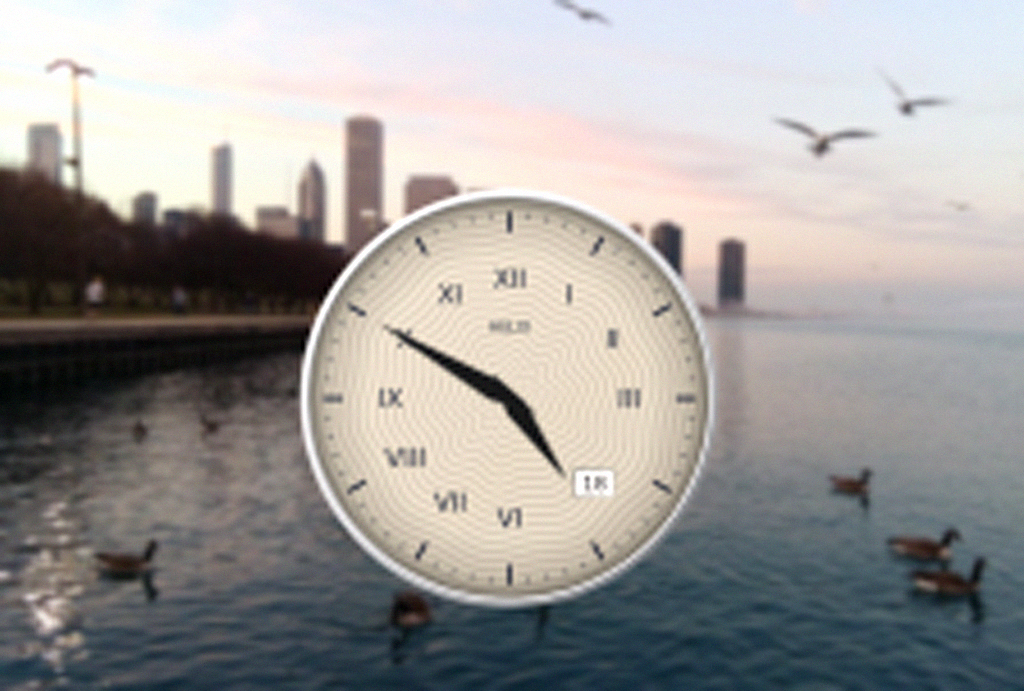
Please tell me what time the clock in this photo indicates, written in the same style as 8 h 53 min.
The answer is 4 h 50 min
